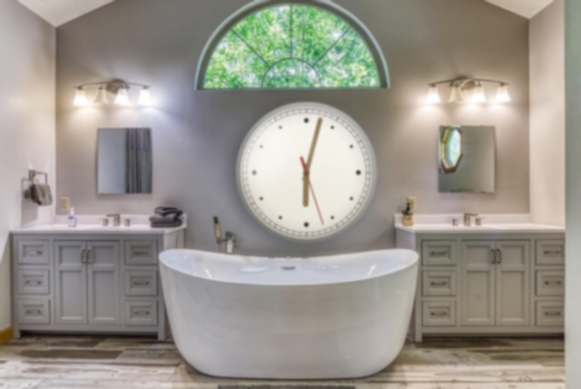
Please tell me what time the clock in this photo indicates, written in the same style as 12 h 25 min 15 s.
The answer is 6 h 02 min 27 s
